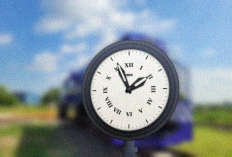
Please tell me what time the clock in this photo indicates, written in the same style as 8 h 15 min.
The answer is 1 h 56 min
